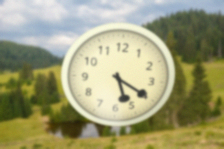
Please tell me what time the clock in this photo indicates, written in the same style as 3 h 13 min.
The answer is 5 h 20 min
